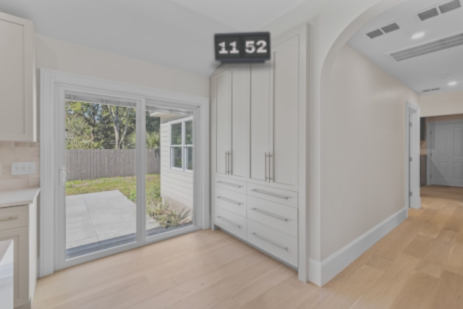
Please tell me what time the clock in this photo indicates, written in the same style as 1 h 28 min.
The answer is 11 h 52 min
